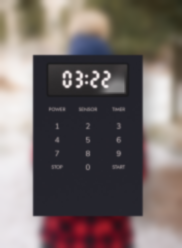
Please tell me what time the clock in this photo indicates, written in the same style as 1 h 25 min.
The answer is 3 h 22 min
